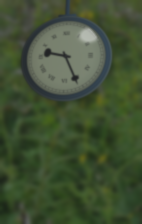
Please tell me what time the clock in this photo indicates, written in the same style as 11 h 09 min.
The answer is 9 h 26 min
